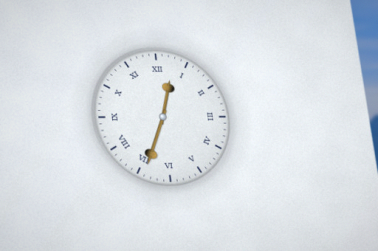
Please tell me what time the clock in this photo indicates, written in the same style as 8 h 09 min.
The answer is 12 h 34 min
